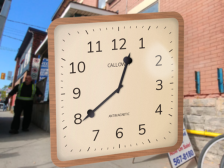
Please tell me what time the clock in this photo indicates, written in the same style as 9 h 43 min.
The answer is 12 h 39 min
